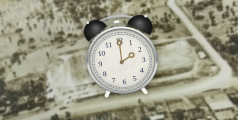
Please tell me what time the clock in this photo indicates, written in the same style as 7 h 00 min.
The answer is 2 h 00 min
